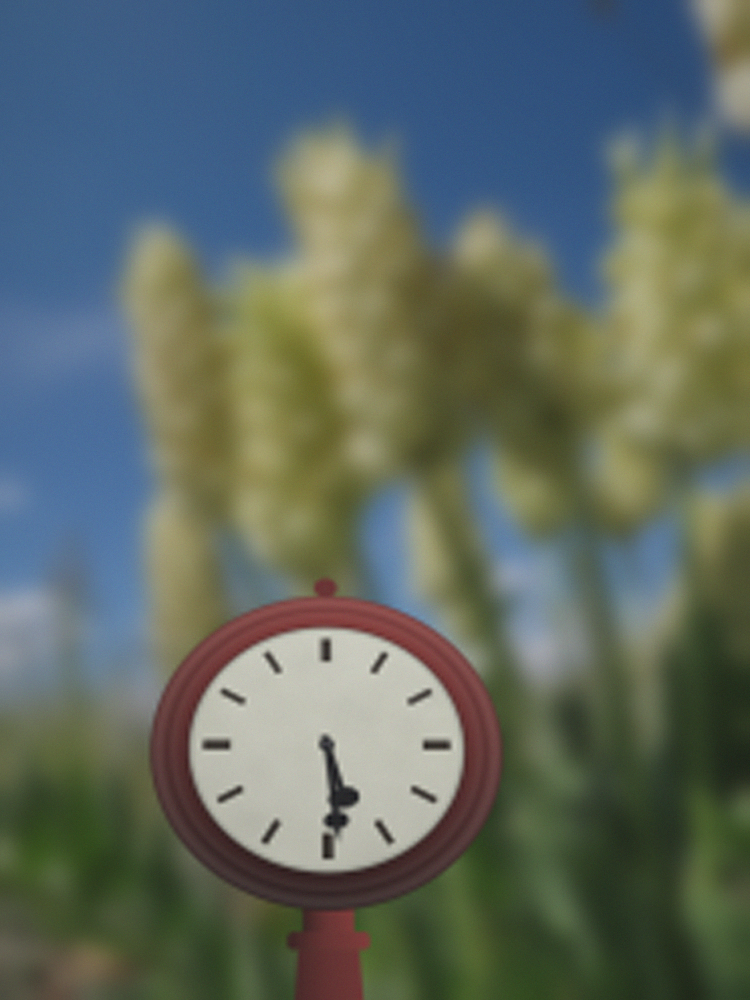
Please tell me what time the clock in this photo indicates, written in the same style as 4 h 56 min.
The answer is 5 h 29 min
